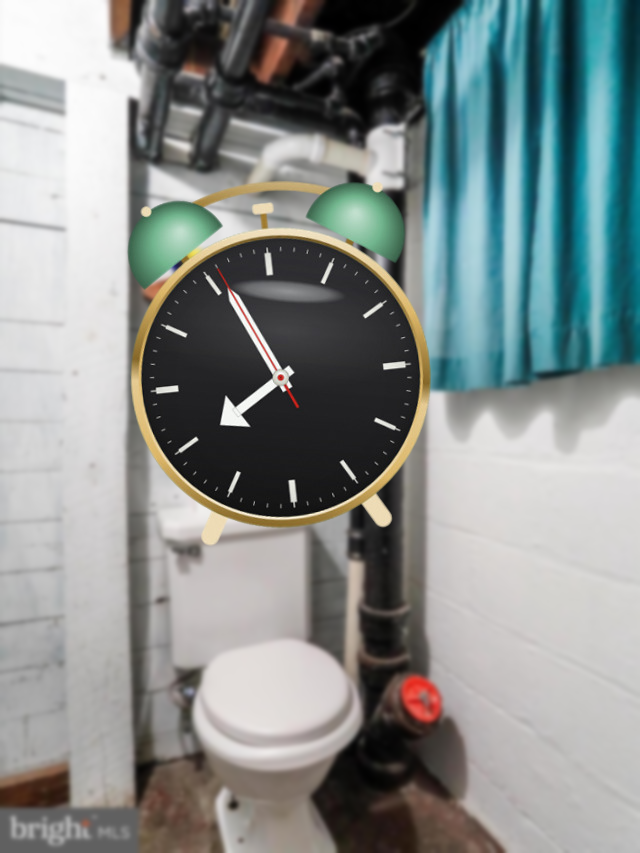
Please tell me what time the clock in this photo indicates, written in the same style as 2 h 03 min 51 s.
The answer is 7 h 55 min 56 s
